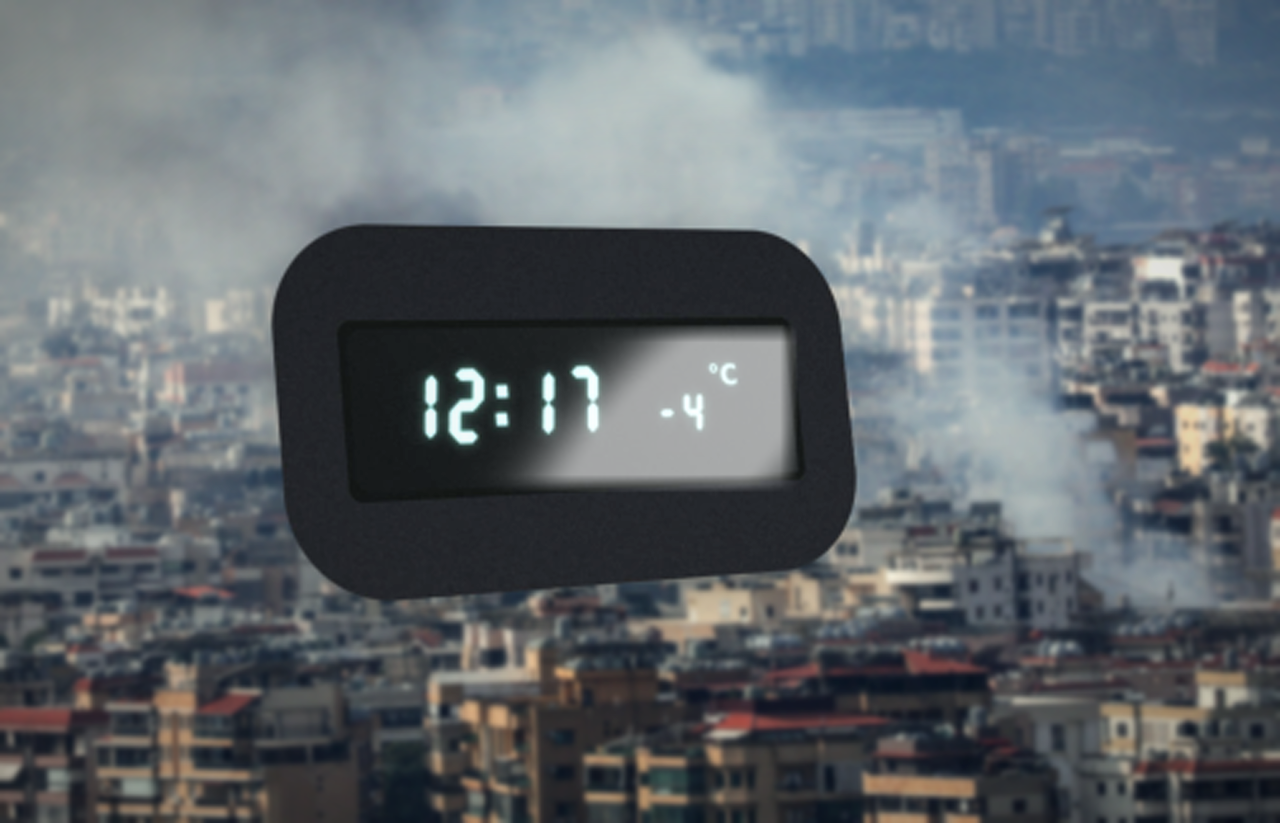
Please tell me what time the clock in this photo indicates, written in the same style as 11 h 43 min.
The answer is 12 h 17 min
